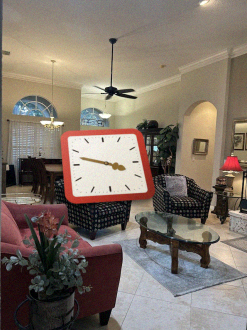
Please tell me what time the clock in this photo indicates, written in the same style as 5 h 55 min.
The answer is 3 h 48 min
